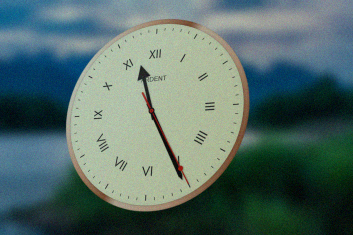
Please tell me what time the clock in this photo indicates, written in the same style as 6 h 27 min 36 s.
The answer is 11 h 25 min 25 s
